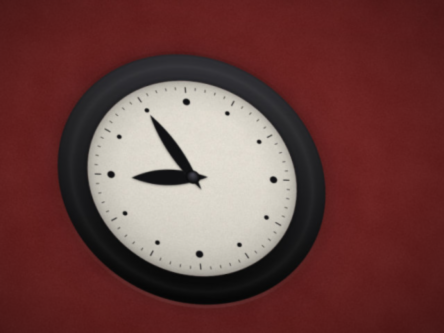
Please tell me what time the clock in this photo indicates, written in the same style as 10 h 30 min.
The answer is 8 h 55 min
